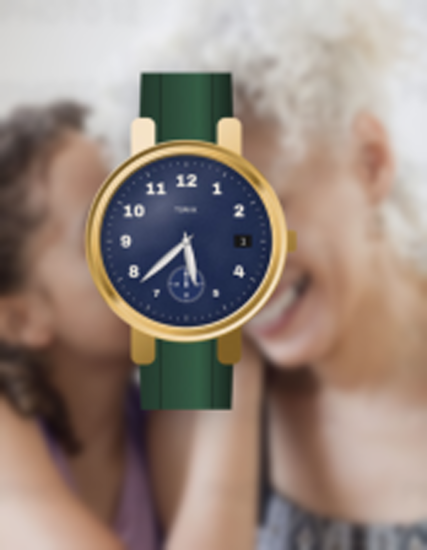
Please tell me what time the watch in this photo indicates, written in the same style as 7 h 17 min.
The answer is 5 h 38 min
